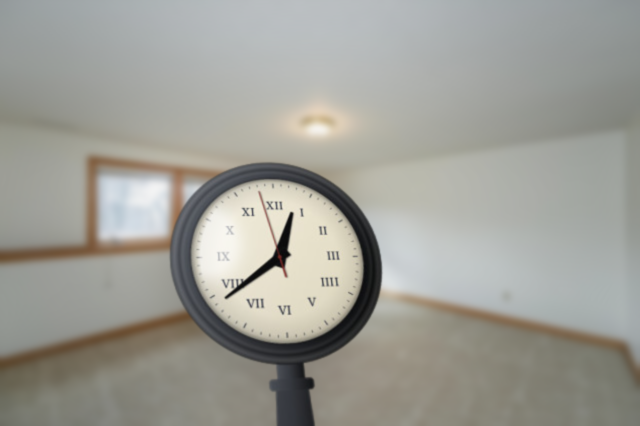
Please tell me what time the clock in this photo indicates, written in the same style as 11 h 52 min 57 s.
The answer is 12 h 38 min 58 s
